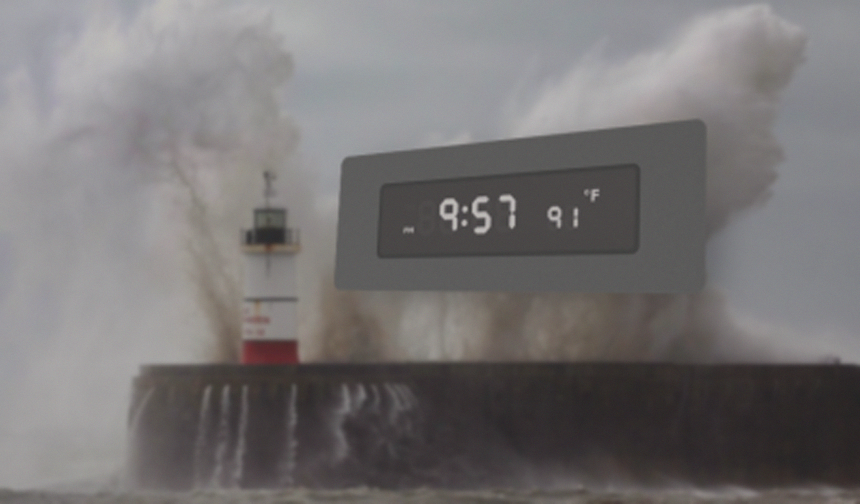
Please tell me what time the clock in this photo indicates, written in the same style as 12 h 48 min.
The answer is 9 h 57 min
